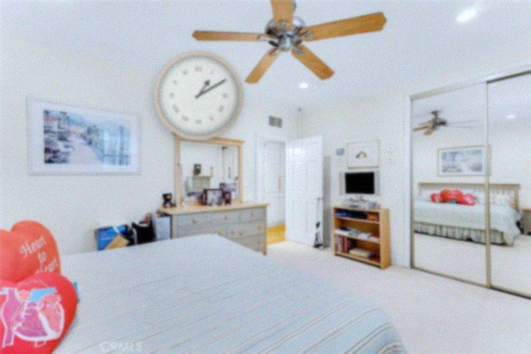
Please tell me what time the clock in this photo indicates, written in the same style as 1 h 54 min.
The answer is 1 h 10 min
